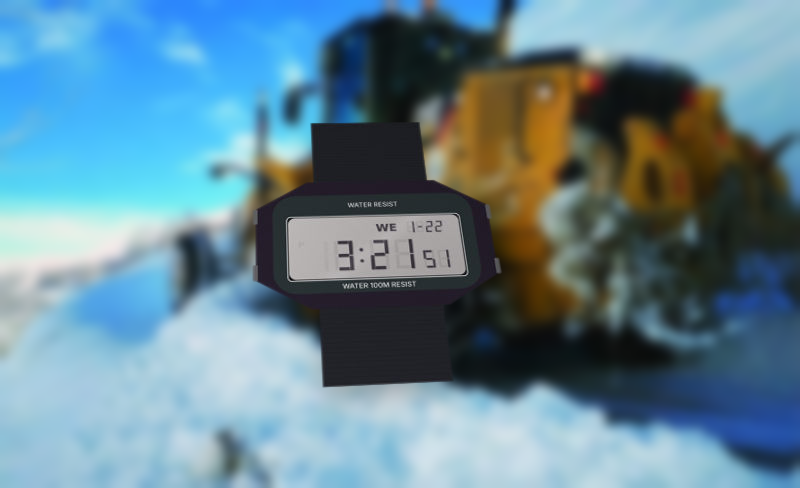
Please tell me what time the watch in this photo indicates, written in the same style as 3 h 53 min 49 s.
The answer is 3 h 21 min 51 s
